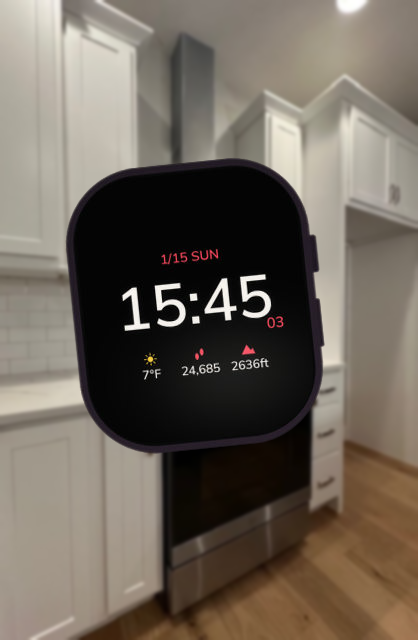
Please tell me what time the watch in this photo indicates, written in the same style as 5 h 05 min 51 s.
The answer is 15 h 45 min 03 s
